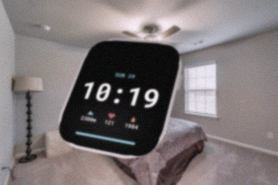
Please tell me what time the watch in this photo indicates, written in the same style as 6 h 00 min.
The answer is 10 h 19 min
